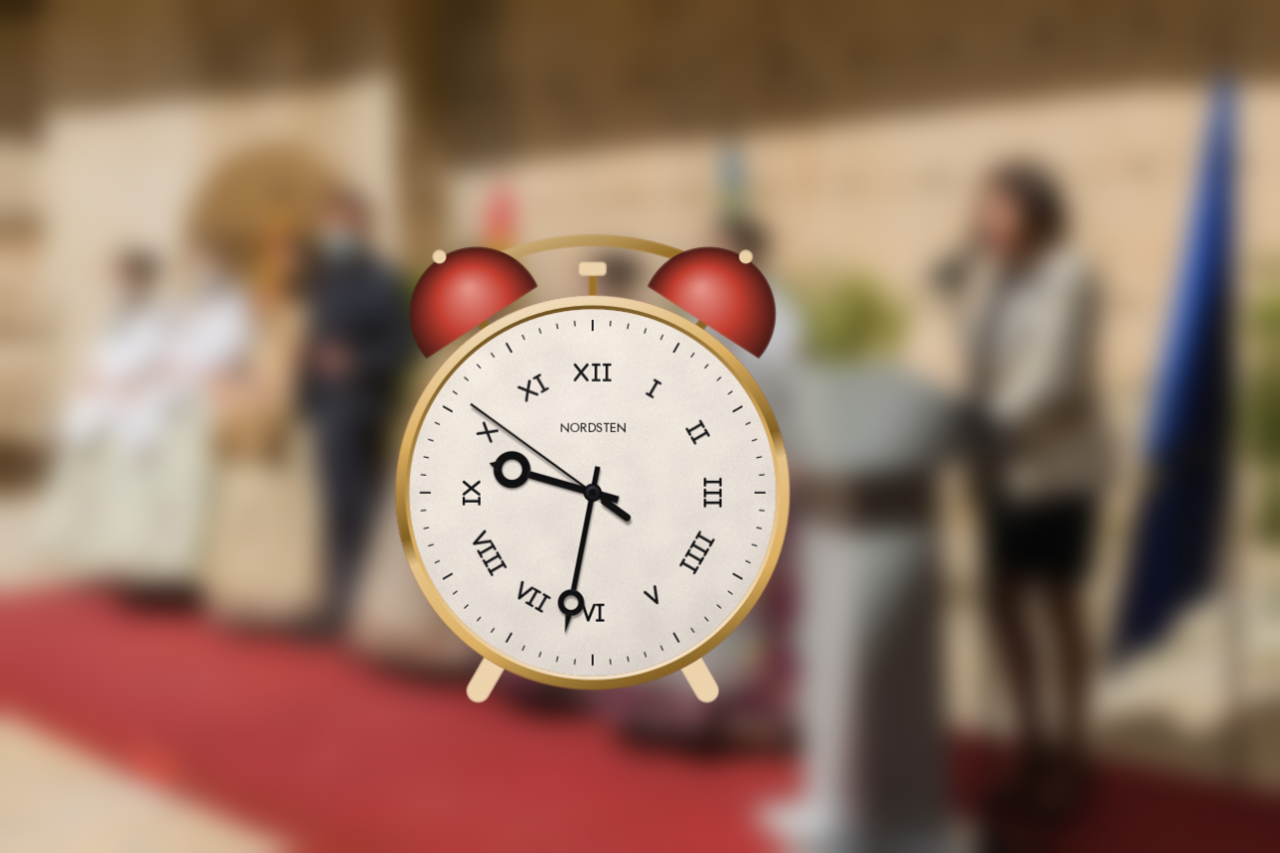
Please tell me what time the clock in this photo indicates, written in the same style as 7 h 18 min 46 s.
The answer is 9 h 31 min 51 s
